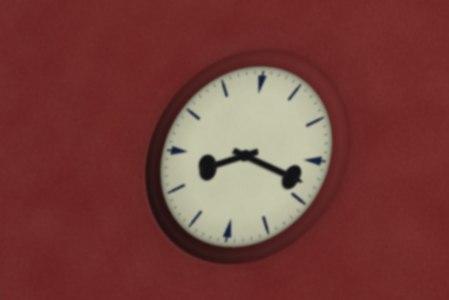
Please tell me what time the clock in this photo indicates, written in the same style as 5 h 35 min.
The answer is 8 h 18 min
